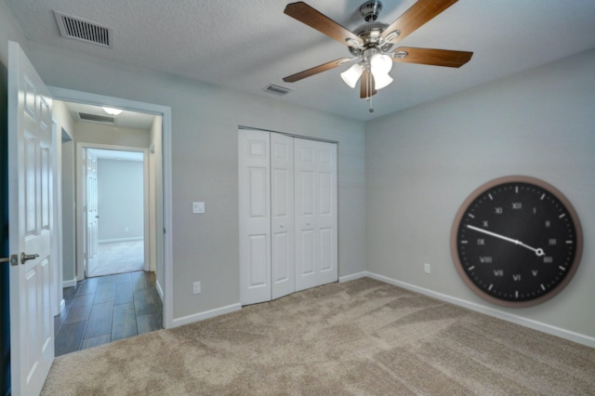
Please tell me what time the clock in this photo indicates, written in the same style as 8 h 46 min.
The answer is 3 h 48 min
